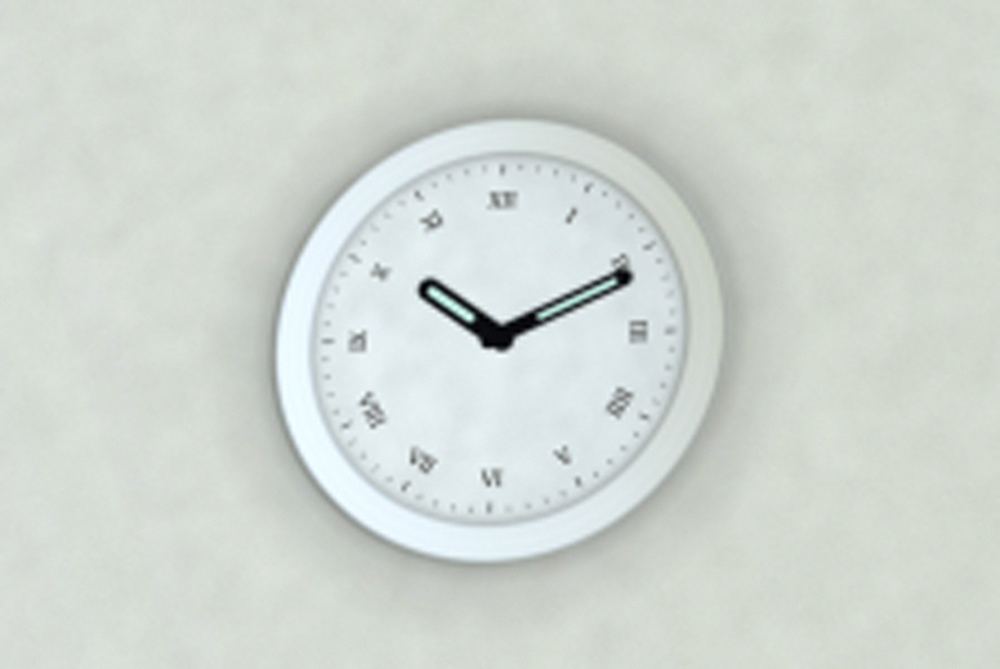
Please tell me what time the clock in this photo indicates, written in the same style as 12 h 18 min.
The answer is 10 h 11 min
